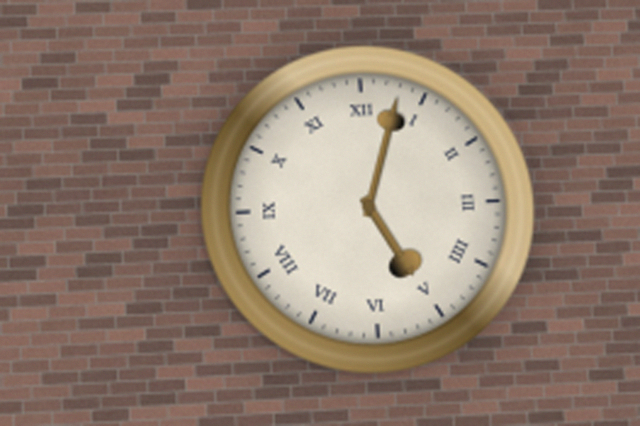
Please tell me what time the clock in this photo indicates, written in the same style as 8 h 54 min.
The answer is 5 h 03 min
